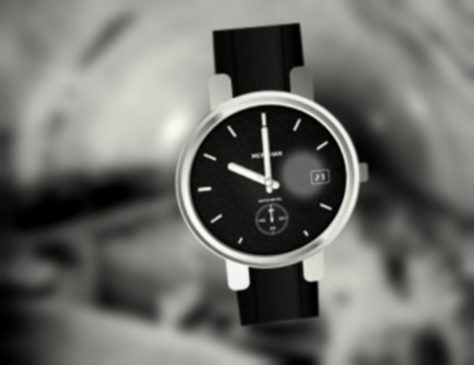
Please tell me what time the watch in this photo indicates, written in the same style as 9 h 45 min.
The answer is 10 h 00 min
